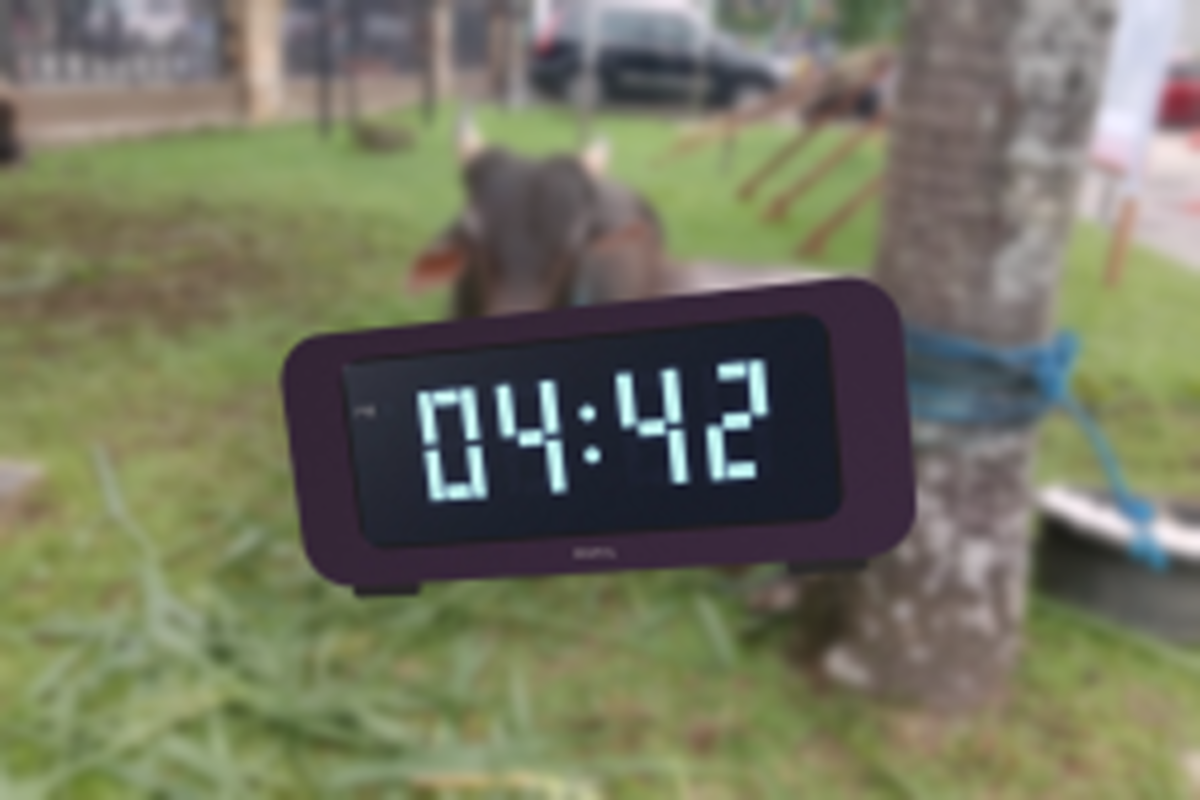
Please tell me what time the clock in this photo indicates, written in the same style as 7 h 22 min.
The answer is 4 h 42 min
